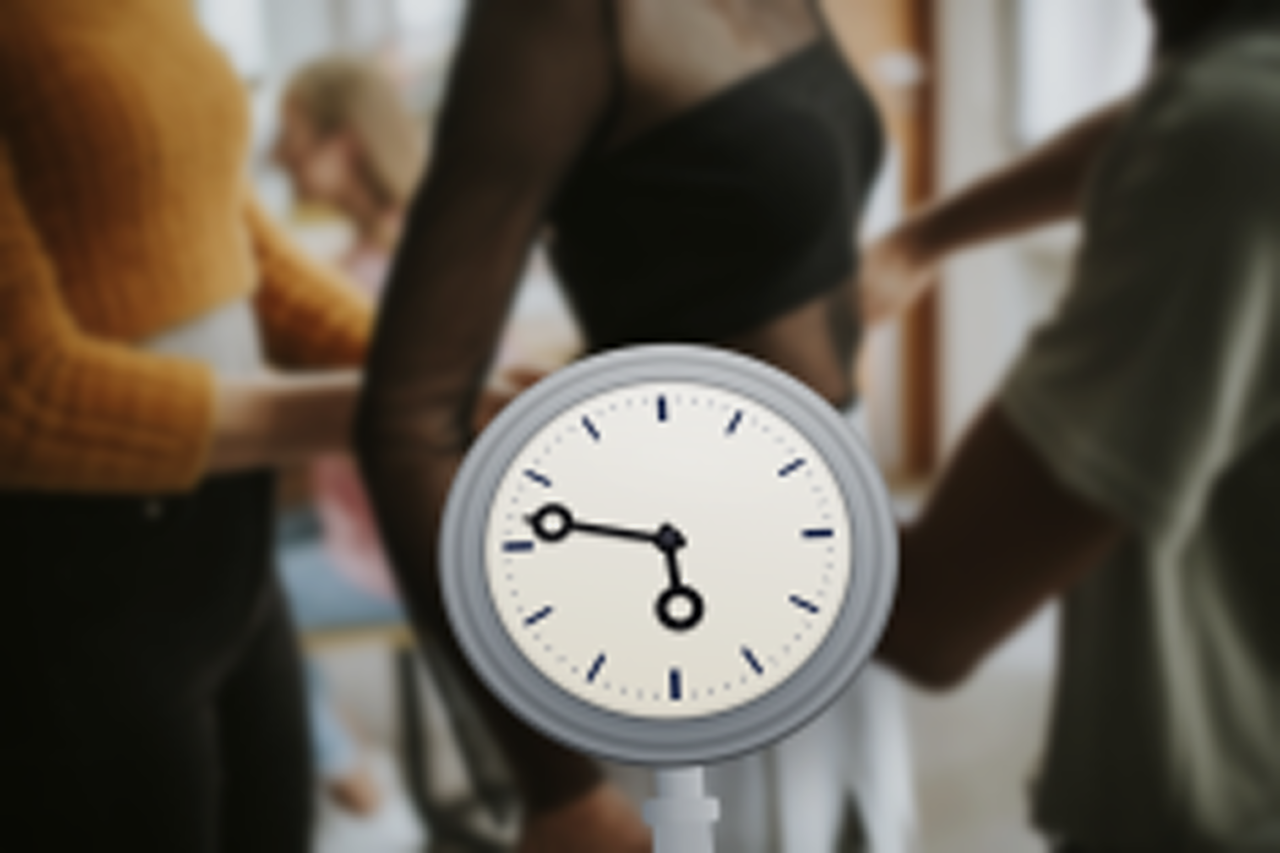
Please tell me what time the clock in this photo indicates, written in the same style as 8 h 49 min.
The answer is 5 h 47 min
